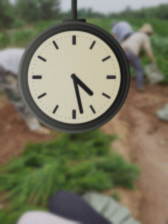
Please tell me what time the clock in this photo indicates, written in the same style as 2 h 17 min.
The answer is 4 h 28 min
